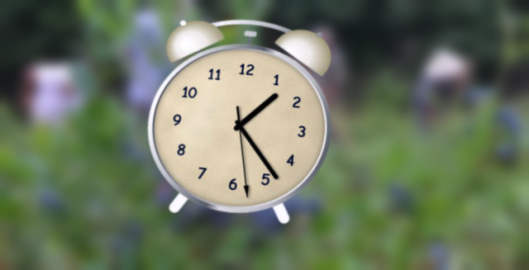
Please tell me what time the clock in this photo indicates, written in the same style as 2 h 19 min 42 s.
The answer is 1 h 23 min 28 s
